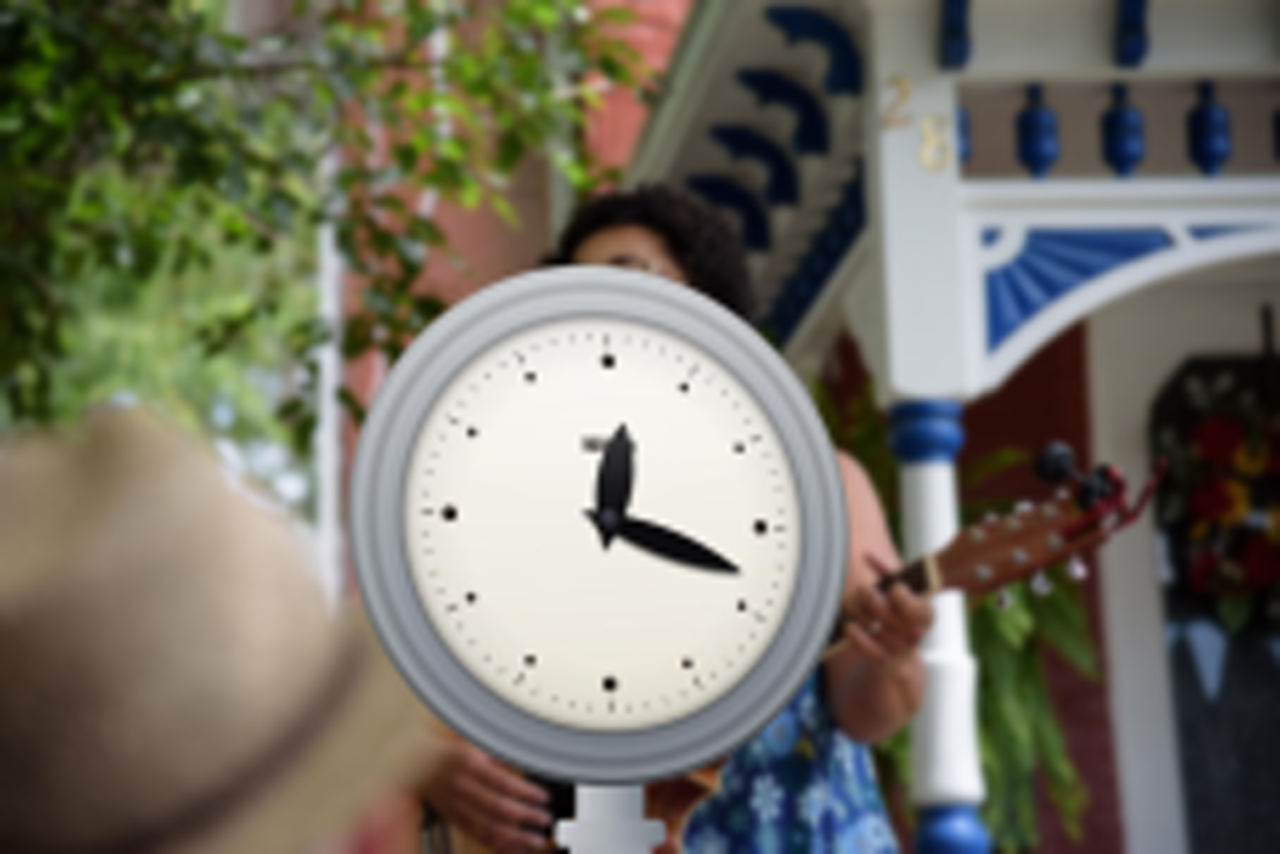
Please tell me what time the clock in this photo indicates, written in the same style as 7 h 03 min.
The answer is 12 h 18 min
